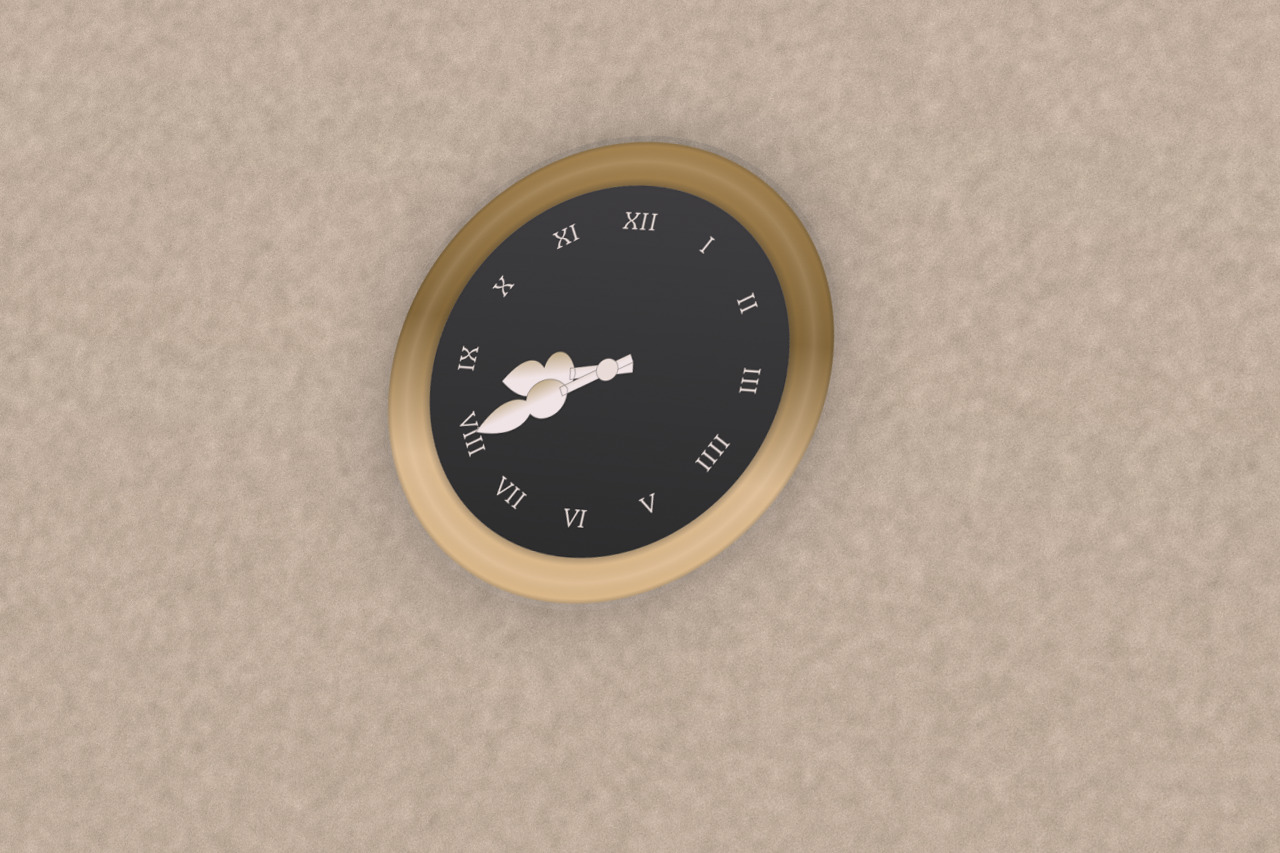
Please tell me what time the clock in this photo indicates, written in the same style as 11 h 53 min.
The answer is 8 h 40 min
